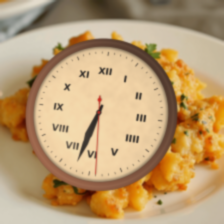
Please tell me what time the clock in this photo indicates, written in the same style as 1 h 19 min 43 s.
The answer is 6 h 32 min 29 s
